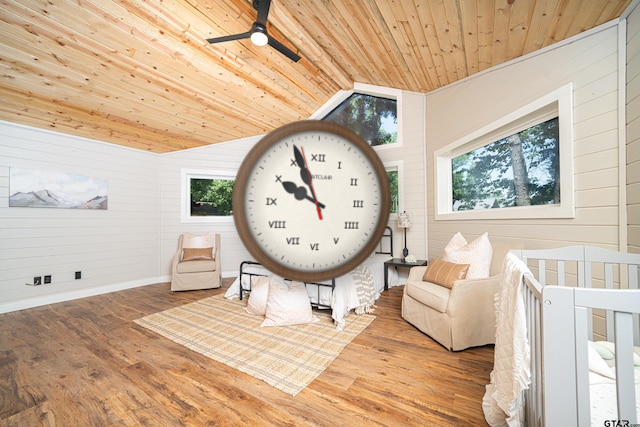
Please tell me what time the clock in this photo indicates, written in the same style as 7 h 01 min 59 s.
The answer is 9 h 55 min 57 s
